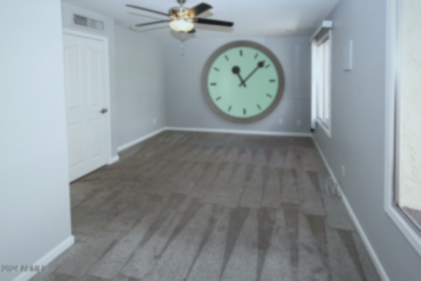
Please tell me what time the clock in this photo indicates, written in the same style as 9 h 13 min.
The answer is 11 h 08 min
